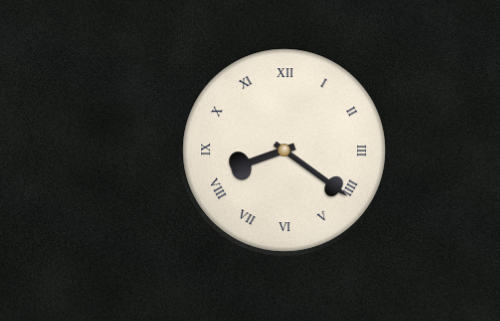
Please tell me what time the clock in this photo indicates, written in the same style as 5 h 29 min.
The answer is 8 h 21 min
